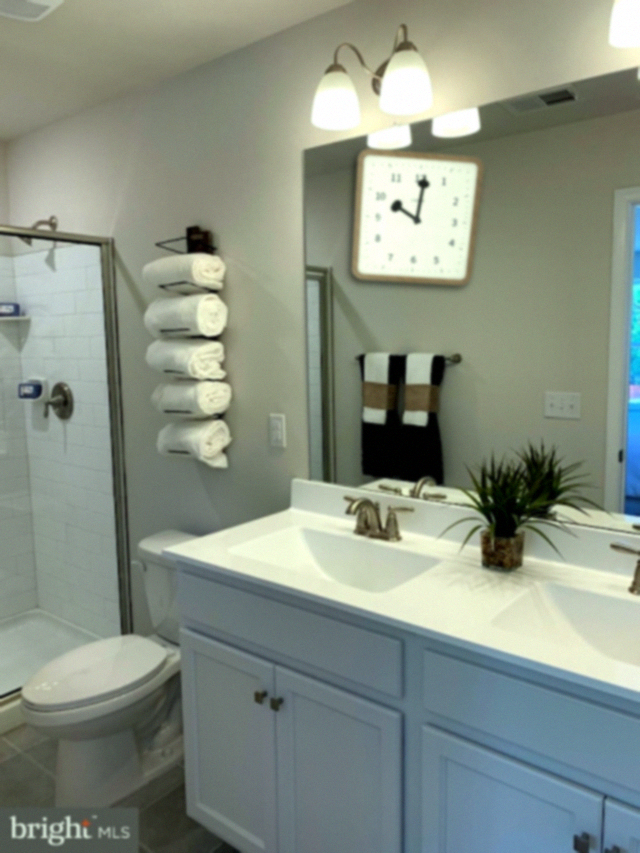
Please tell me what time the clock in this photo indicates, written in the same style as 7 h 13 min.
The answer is 10 h 01 min
